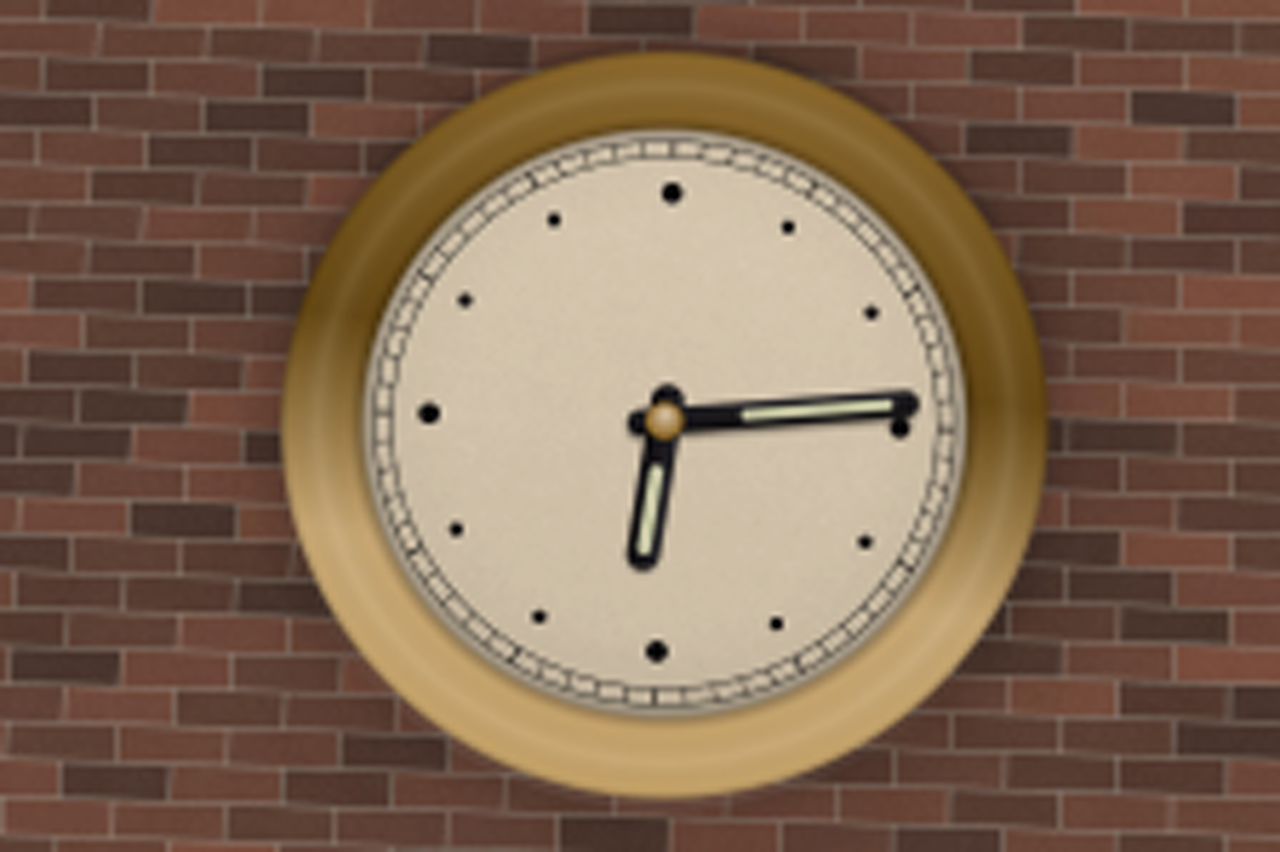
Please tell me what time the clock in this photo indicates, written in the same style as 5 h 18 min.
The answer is 6 h 14 min
